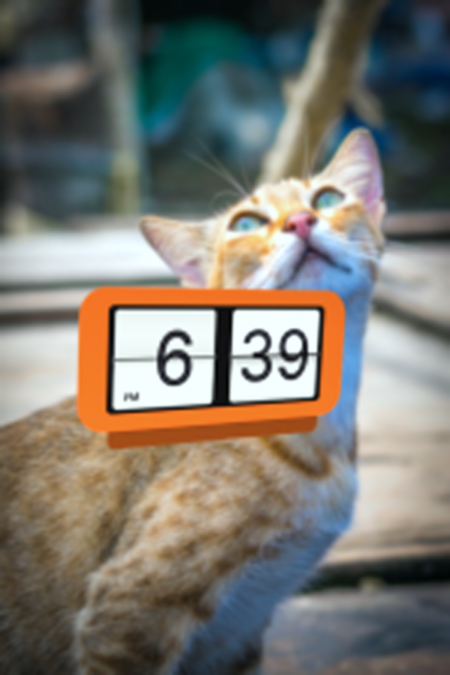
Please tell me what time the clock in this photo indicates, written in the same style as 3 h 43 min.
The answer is 6 h 39 min
